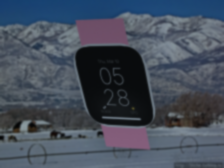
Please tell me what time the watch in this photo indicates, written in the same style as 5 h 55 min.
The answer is 5 h 28 min
